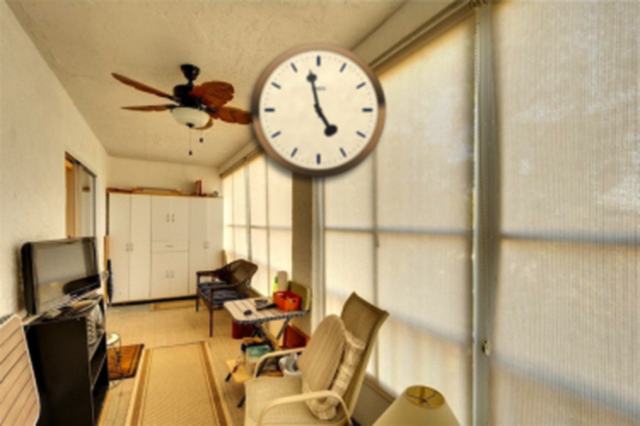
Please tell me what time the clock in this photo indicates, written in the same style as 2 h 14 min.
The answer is 4 h 58 min
